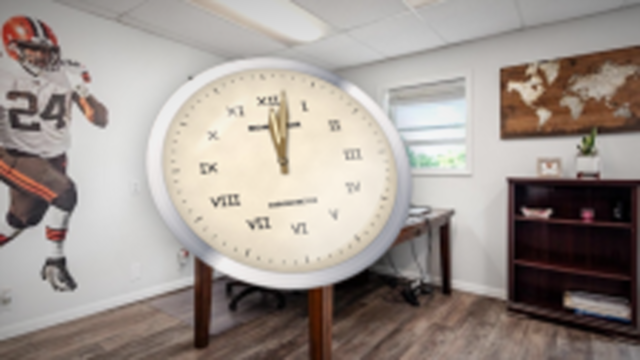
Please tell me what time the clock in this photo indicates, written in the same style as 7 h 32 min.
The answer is 12 h 02 min
